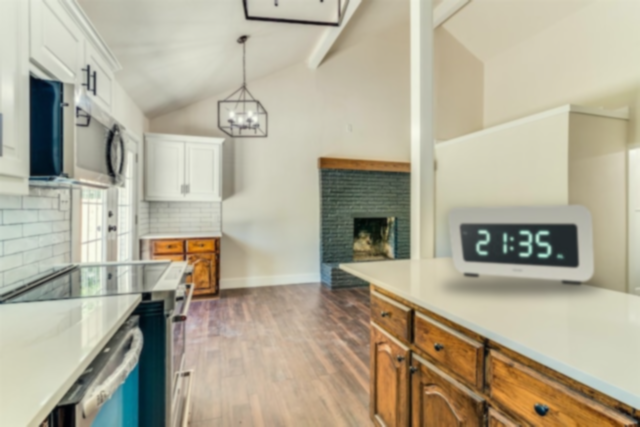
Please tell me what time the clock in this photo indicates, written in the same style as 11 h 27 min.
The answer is 21 h 35 min
